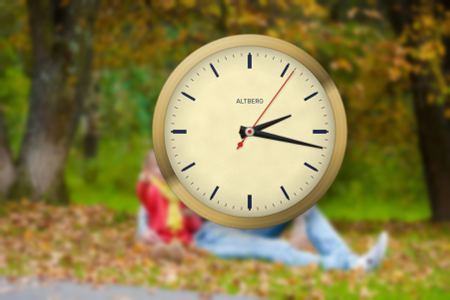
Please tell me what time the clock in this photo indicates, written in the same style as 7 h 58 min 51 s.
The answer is 2 h 17 min 06 s
